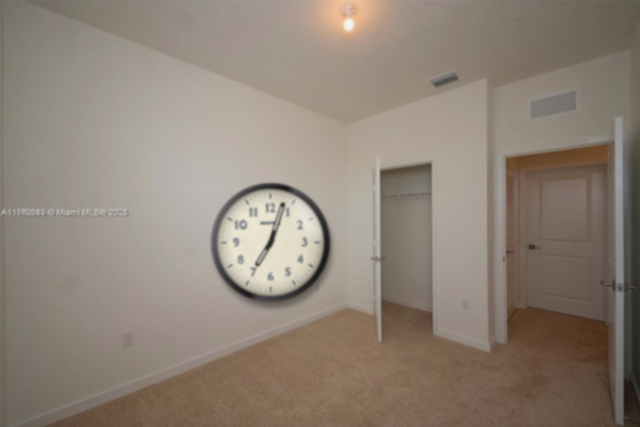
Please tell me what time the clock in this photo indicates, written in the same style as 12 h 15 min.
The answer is 7 h 03 min
